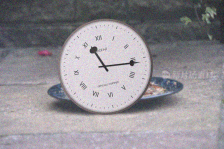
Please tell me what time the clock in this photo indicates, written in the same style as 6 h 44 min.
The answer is 11 h 16 min
